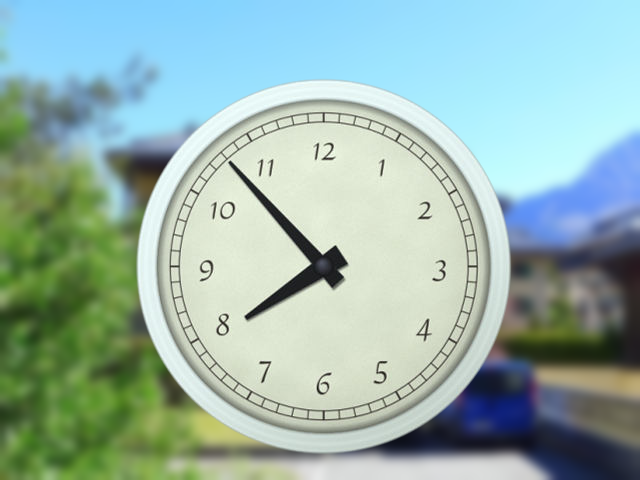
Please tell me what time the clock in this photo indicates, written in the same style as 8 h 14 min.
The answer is 7 h 53 min
